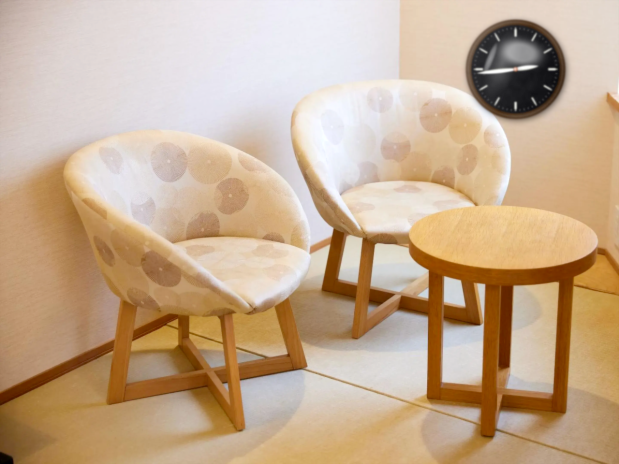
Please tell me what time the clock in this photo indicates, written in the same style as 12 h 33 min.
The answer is 2 h 44 min
